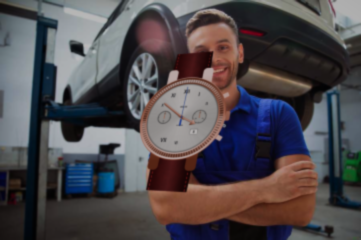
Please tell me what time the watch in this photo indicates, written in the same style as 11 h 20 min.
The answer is 3 h 51 min
